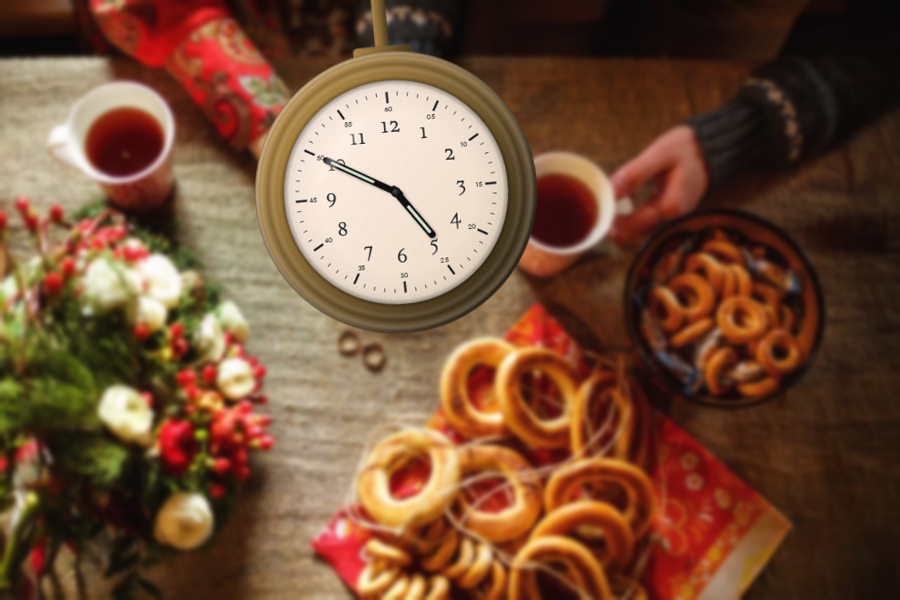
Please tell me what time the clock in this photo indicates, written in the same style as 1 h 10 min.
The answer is 4 h 50 min
